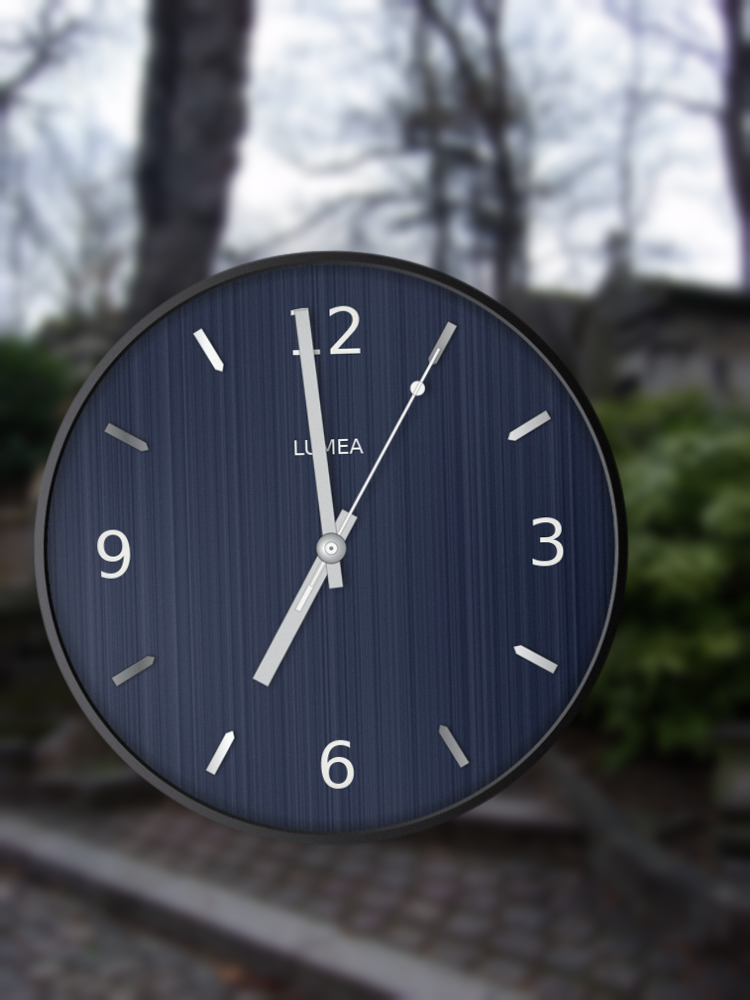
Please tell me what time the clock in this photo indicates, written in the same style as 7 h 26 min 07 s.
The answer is 6 h 59 min 05 s
